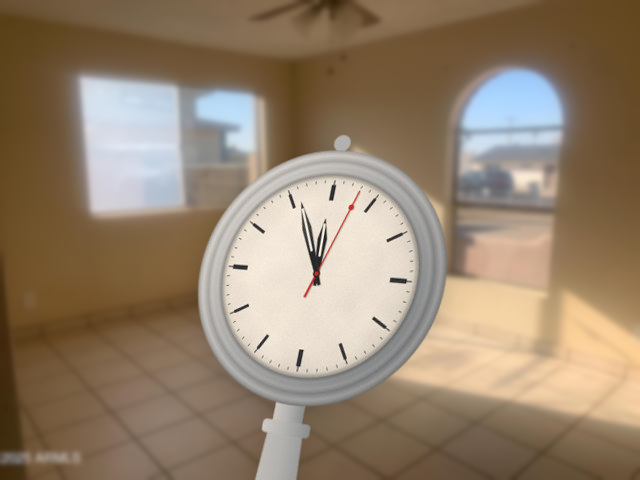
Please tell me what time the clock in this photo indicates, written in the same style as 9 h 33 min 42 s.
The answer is 11 h 56 min 03 s
